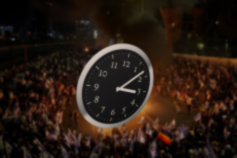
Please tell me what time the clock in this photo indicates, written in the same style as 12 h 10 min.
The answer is 3 h 08 min
